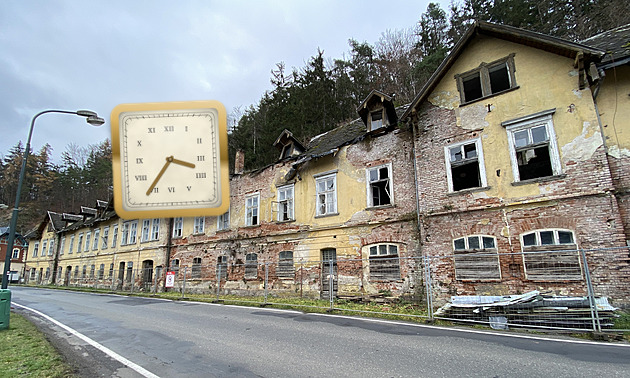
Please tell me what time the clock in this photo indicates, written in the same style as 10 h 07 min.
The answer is 3 h 36 min
